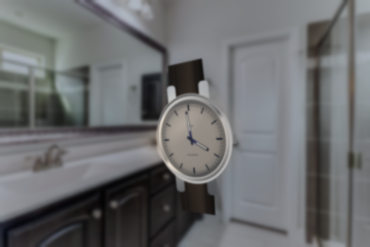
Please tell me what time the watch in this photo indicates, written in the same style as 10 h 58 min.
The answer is 3 h 59 min
